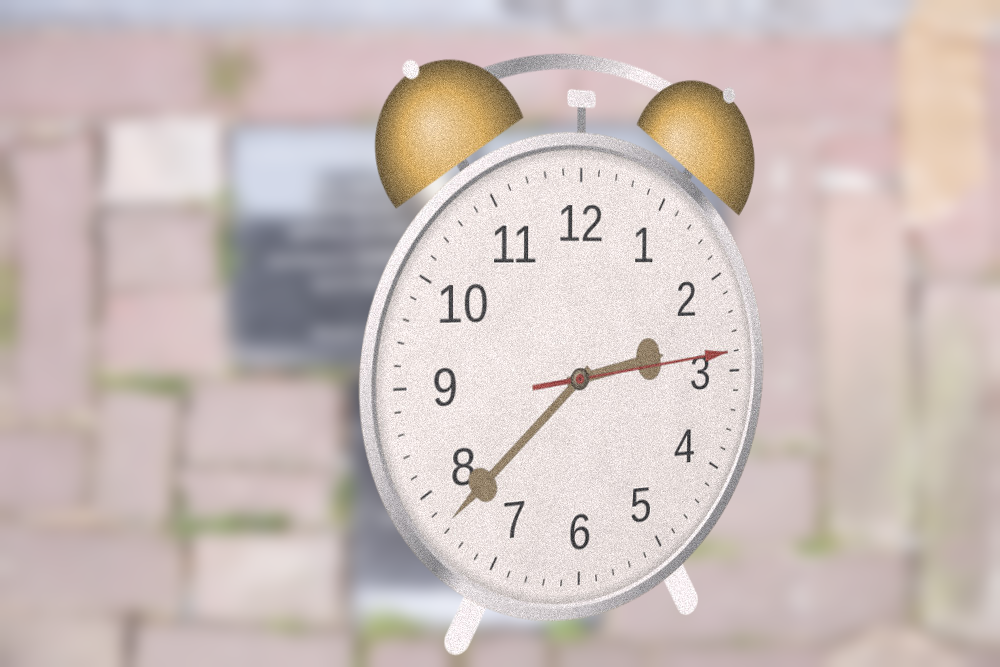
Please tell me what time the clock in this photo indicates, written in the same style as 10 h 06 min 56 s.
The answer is 2 h 38 min 14 s
